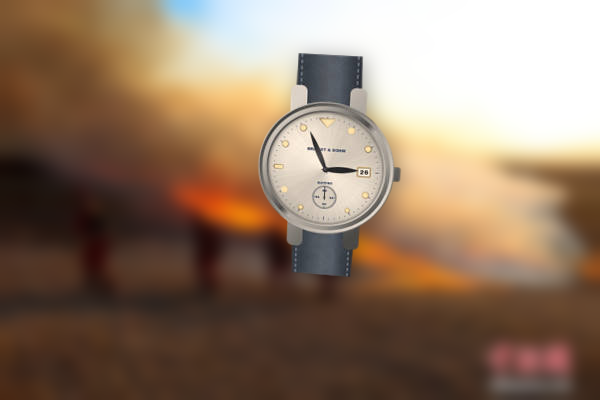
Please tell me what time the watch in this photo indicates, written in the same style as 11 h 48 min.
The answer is 2 h 56 min
